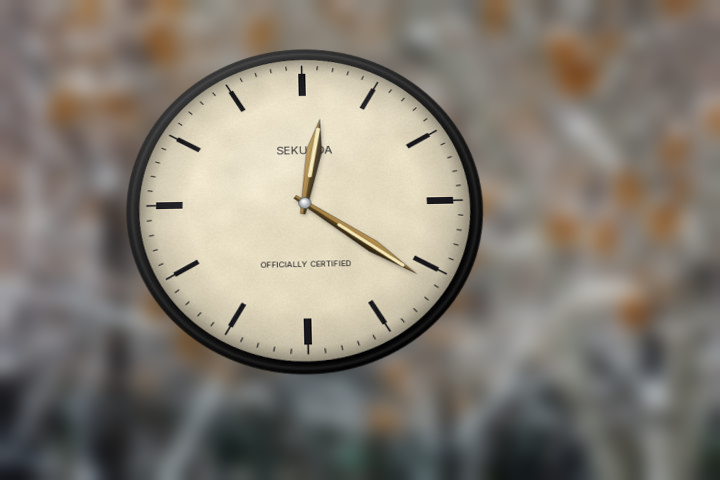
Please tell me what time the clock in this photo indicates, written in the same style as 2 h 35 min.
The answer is 12 h 21 min
